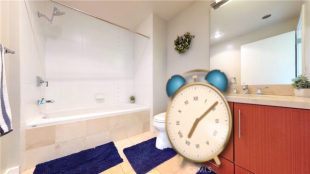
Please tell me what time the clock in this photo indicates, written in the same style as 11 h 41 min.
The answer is 7 h 09 min
